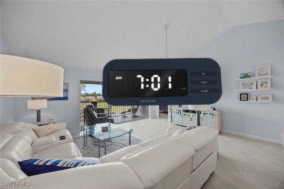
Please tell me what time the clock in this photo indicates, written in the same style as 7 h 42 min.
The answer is 7 h 01 min
